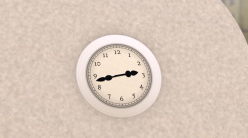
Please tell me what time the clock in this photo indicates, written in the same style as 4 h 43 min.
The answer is 2 h 43 min
